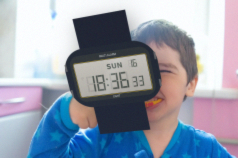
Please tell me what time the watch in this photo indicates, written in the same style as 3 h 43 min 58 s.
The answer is 18 h 36 min 33 s
